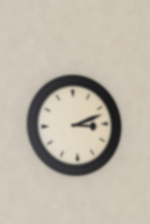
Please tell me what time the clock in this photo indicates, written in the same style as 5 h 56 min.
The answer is 3 h 12 min
